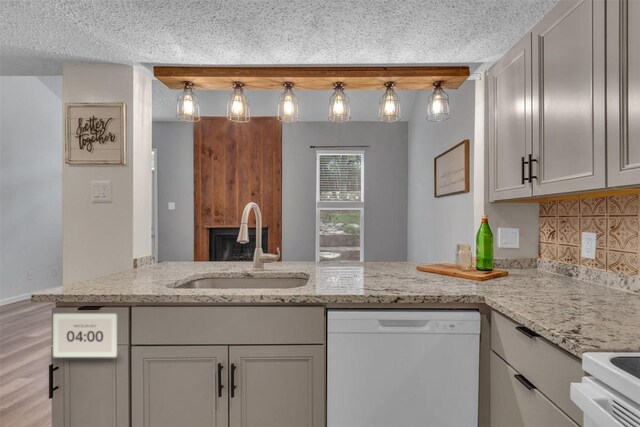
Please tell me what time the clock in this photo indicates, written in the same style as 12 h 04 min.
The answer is 4 h 00 min
